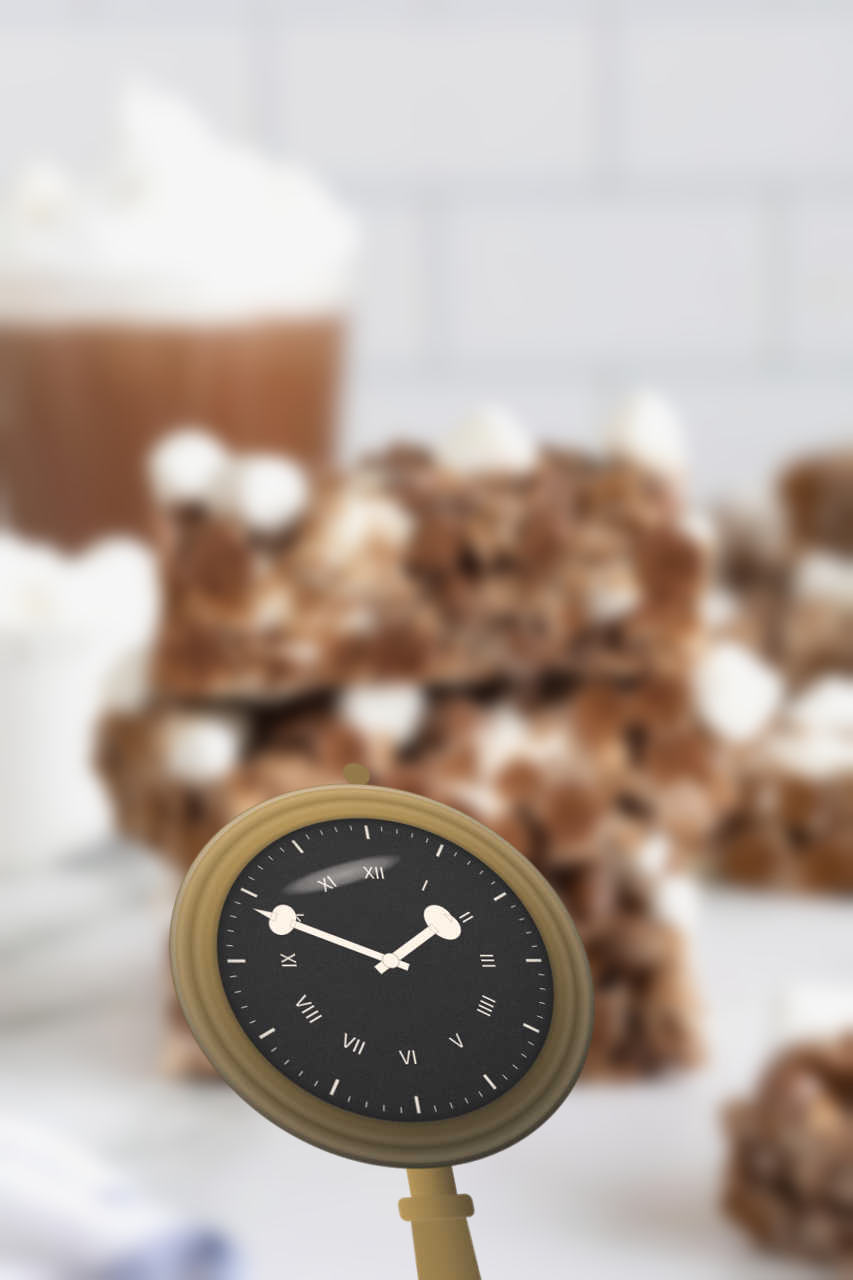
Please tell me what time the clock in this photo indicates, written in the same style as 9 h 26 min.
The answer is 1 h 49 min
